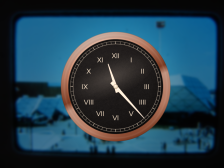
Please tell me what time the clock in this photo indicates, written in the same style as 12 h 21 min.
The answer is 11 h 23 min
